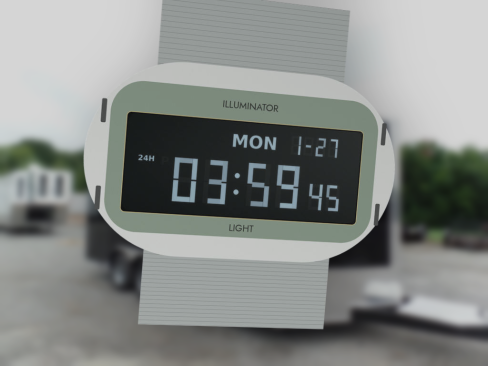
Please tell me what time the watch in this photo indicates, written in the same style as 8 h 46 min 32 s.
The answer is 3 h 59 min 45 s
